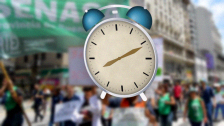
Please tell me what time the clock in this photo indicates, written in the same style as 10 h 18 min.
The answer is 8 h 11 min
